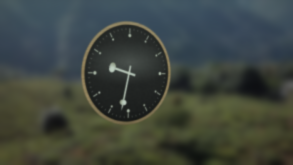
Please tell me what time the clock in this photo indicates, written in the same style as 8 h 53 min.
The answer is 9 h 32 min
